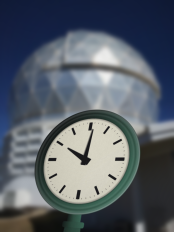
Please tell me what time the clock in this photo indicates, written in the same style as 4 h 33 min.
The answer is 10 h 01 min
